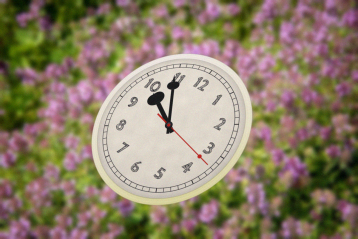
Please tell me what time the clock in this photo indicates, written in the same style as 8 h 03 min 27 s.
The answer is 9 h 54 min 17 s
